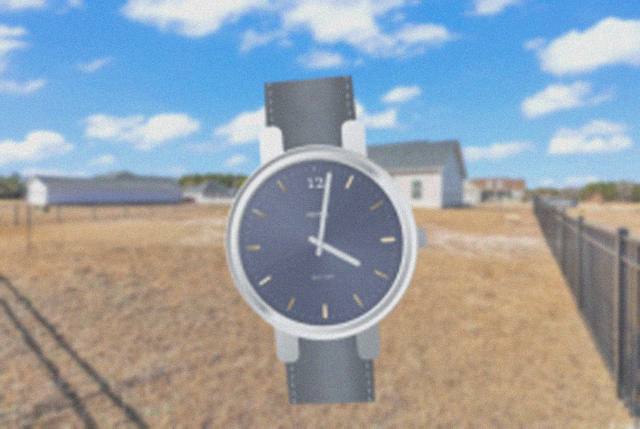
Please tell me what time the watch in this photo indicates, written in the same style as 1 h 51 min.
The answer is 4 h 02 min
